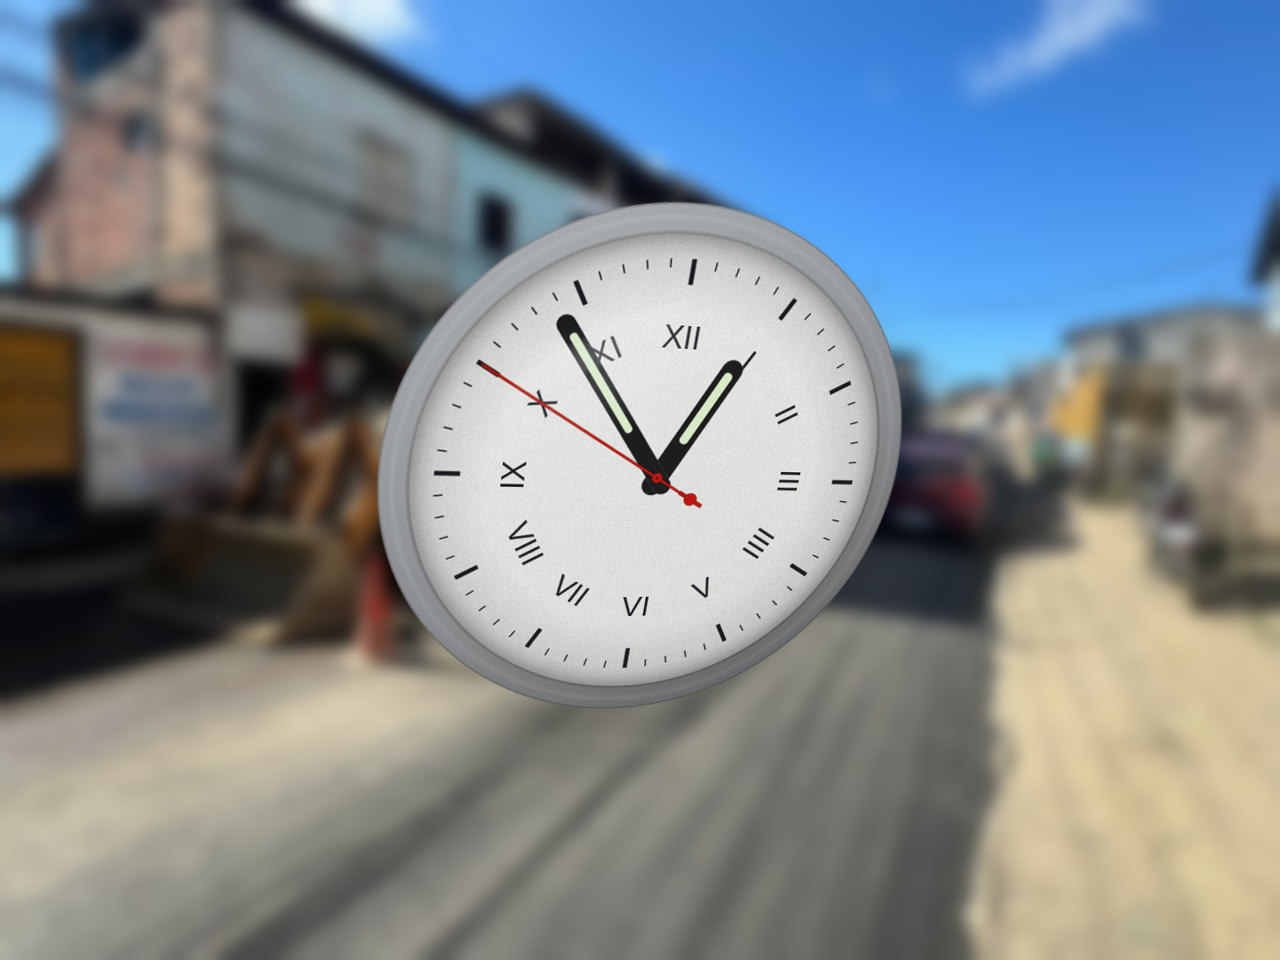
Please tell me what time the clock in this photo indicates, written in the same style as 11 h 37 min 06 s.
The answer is 12 h 53 min 50 s
